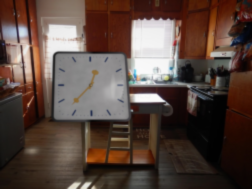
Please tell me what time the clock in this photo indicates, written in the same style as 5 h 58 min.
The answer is 12 h 37 min
